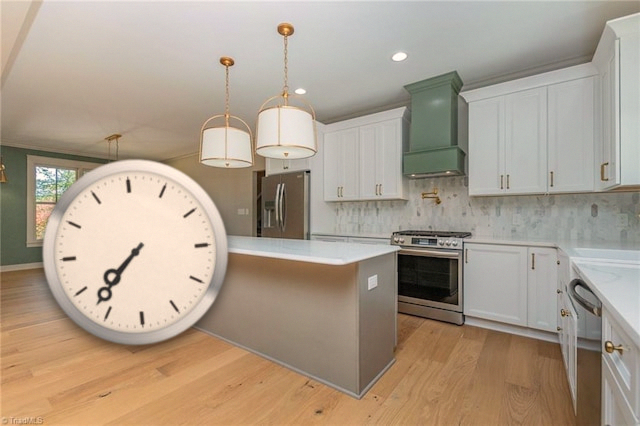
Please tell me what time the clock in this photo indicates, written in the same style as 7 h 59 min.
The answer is 7 h 37 min
